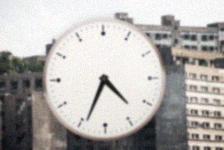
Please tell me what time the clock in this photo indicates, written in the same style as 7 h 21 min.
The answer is 4 h 34 min
